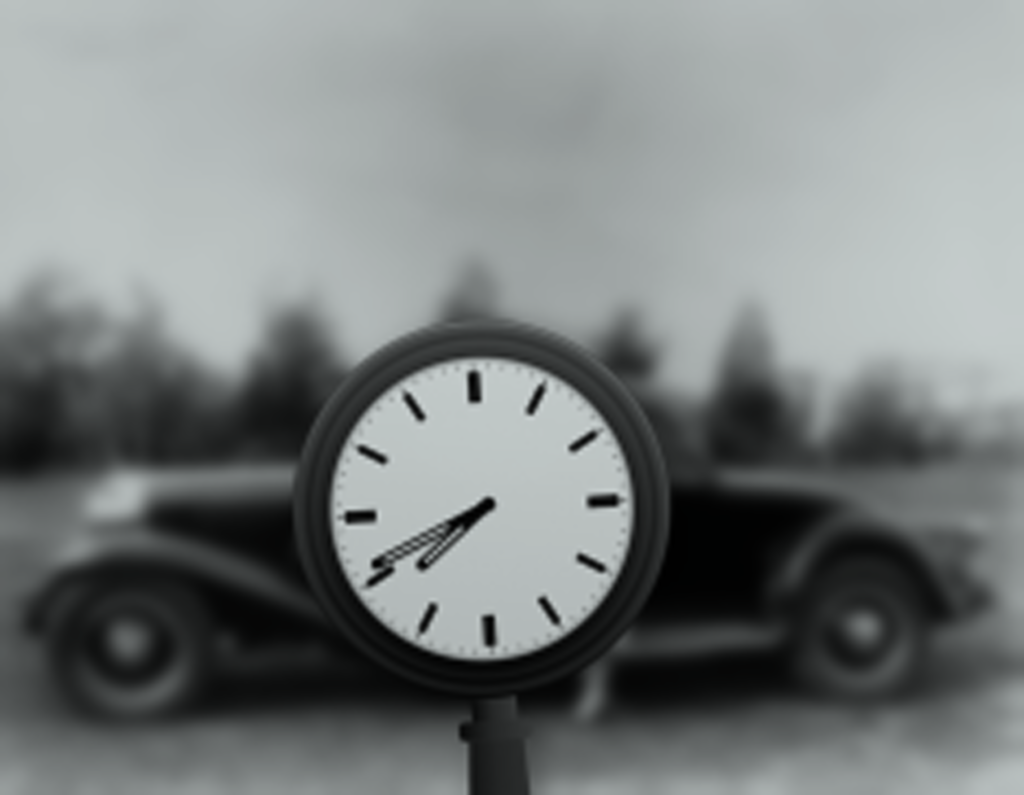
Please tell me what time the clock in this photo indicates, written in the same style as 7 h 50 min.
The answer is 7 h 41 min
